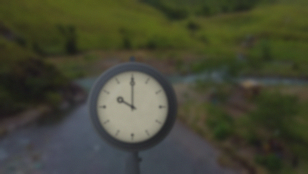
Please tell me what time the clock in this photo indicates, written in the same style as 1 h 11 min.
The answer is 10 h 00 min
